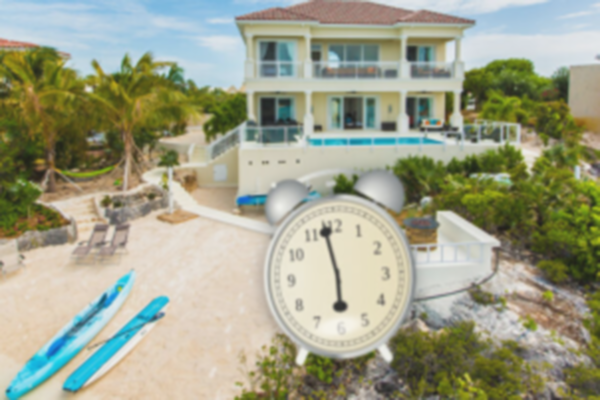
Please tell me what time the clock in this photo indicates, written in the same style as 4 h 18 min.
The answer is 5 h 58 min
